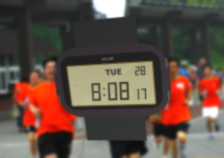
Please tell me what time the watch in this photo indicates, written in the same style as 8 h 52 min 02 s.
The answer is 8 h 08 min 17 s
